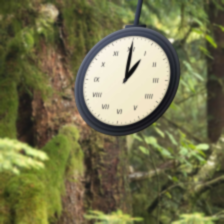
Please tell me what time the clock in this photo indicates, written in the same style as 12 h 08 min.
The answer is 1 h 00 min
